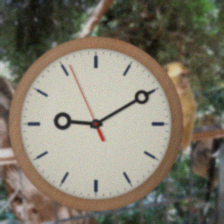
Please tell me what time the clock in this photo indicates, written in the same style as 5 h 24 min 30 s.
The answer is 9 h 09 min 56 s
